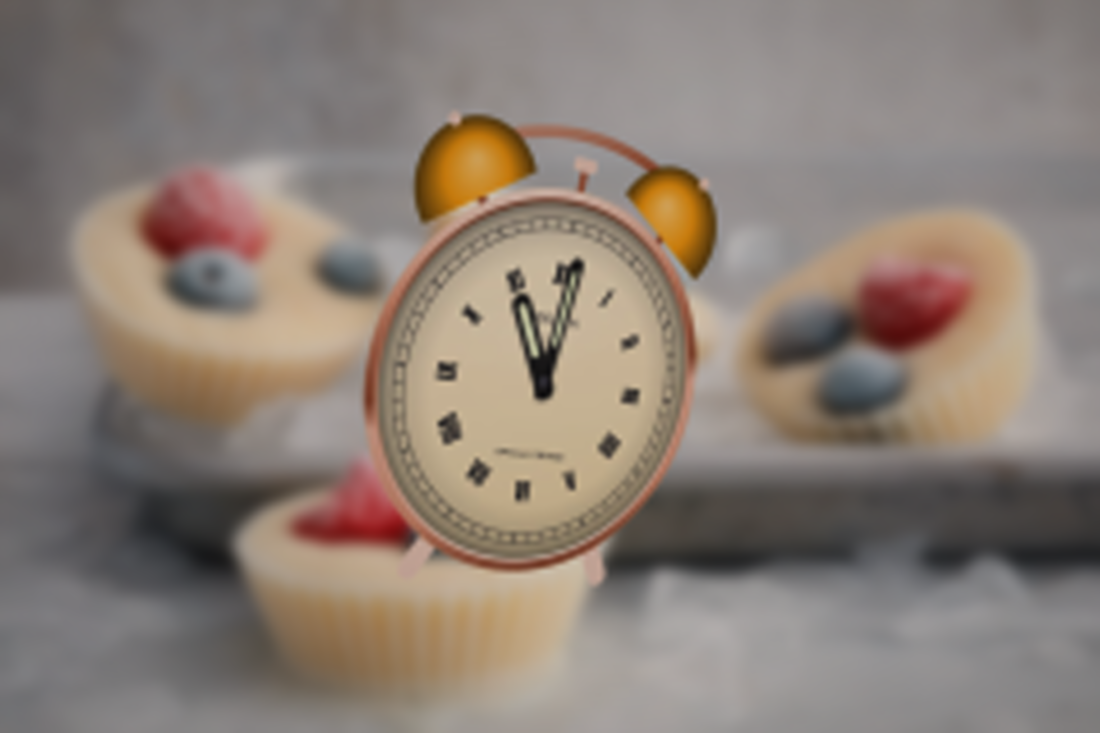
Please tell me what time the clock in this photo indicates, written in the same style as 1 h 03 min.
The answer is 11 h 01 min
